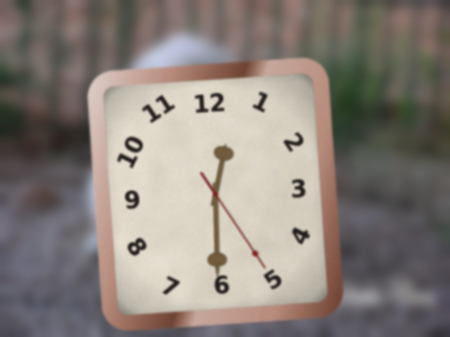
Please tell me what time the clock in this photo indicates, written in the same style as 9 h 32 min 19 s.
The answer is 12 h 30 min 25 s
